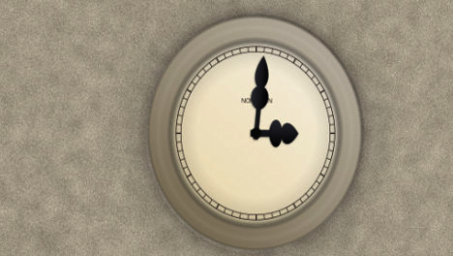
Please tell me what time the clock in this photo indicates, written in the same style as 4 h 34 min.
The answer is 3 h 01 min
